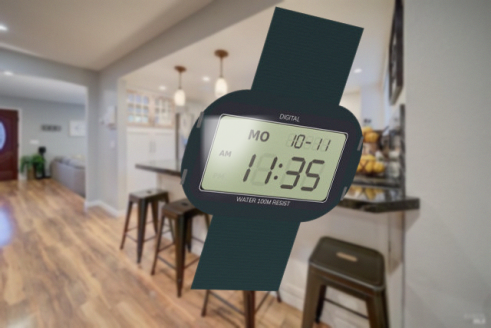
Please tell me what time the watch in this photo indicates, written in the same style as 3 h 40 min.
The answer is 11 h 35 min
